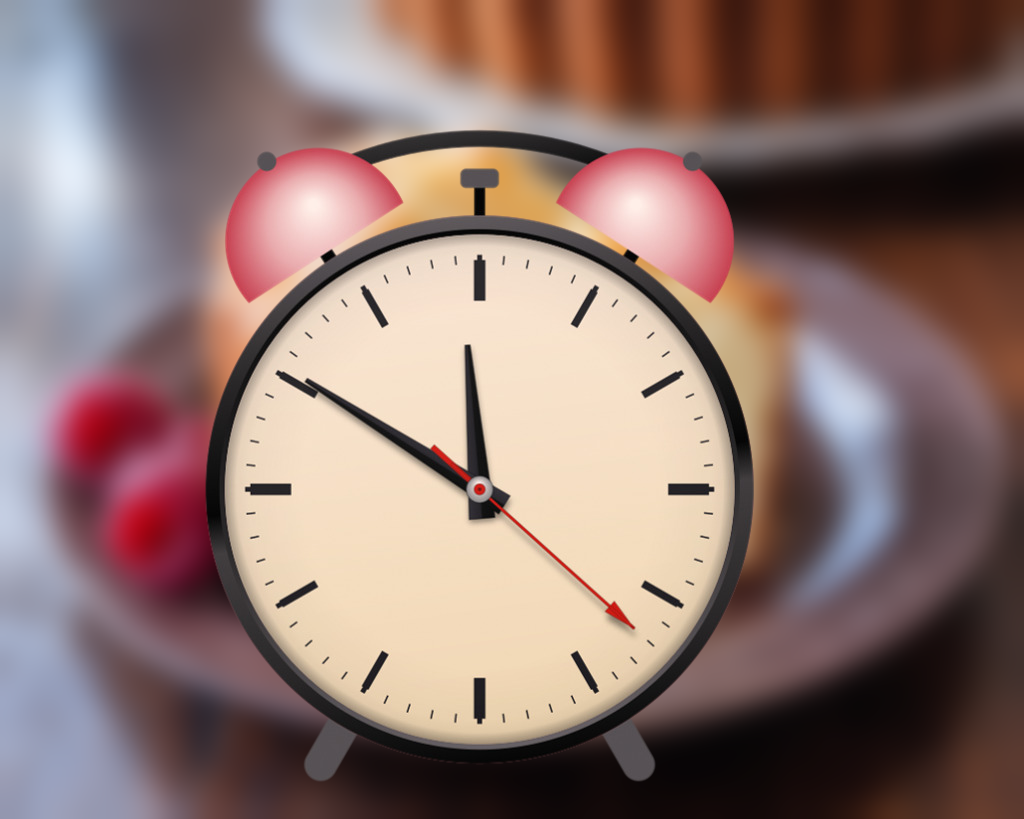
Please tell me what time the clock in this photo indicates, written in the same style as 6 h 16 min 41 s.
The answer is 11 h 50 min 22 s
